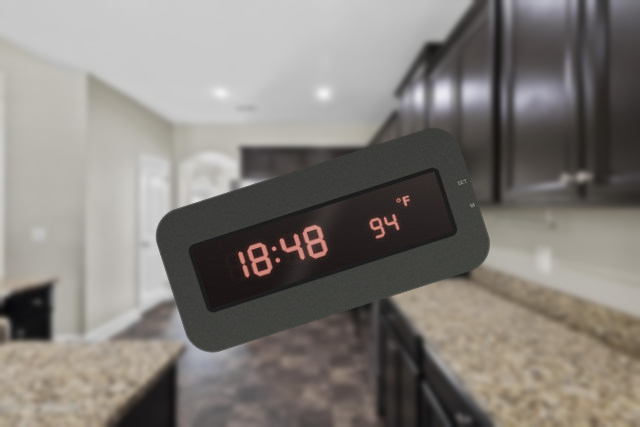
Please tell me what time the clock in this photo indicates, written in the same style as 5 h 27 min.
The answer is 18 h 48 min
